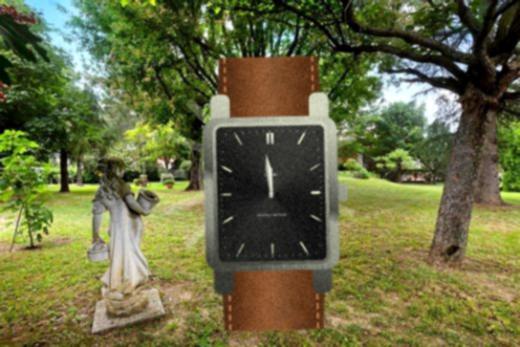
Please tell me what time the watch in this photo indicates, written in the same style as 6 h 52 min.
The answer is 11 h 59 min
